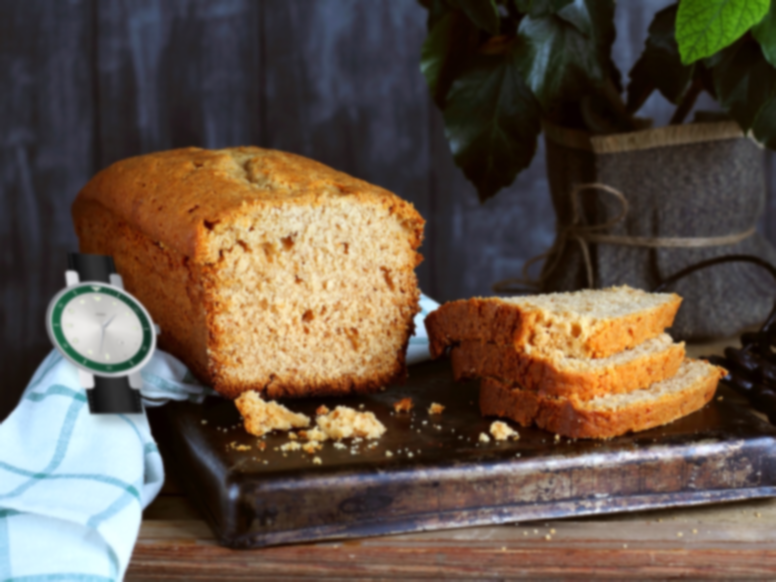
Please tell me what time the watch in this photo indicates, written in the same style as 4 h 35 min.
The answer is 1 h 32 min
